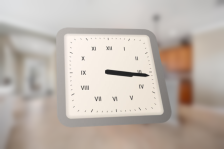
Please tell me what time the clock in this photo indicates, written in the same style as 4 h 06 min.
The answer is 3 h 16 min
